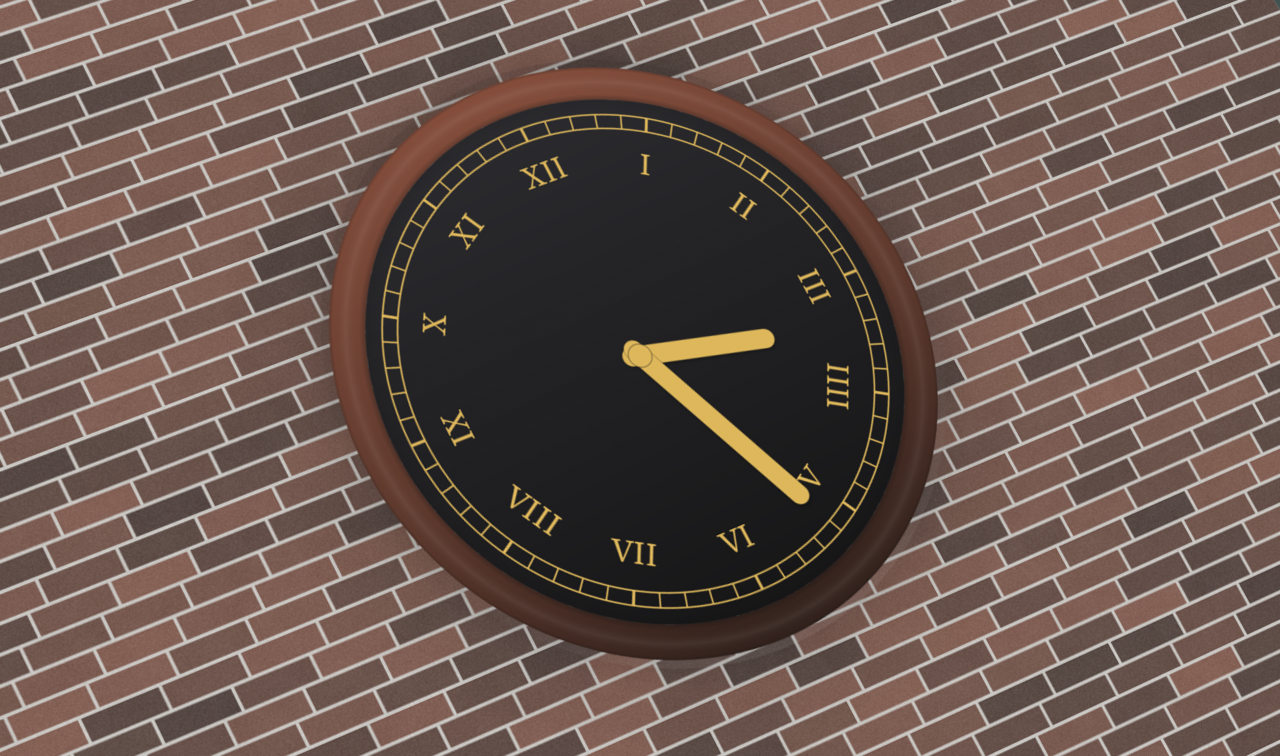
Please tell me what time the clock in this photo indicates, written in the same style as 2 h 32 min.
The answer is 3 h 26 min
